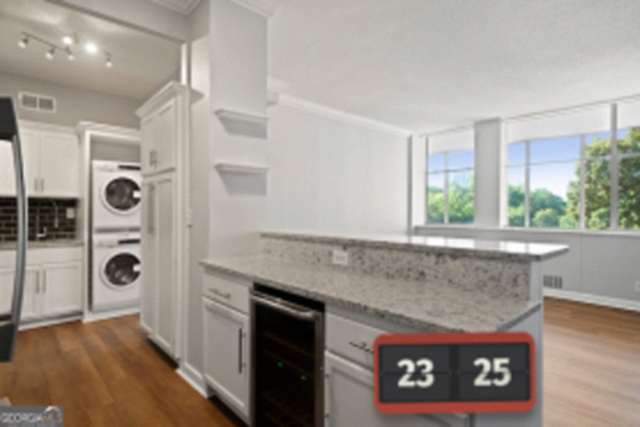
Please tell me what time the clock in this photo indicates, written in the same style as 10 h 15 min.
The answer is 23 h 25 min
